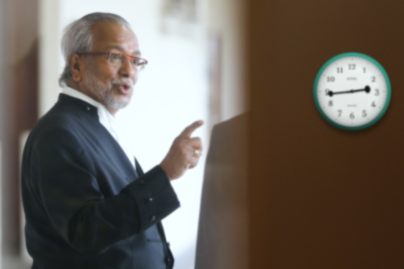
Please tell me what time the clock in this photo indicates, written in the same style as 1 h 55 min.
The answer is 2 h 44 min
